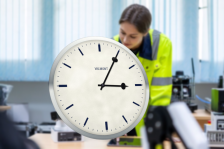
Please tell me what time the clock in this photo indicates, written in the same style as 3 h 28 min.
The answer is 3 h 05 min
